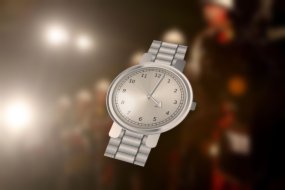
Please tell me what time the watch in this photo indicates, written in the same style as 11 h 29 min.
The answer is 4 h 02 min
